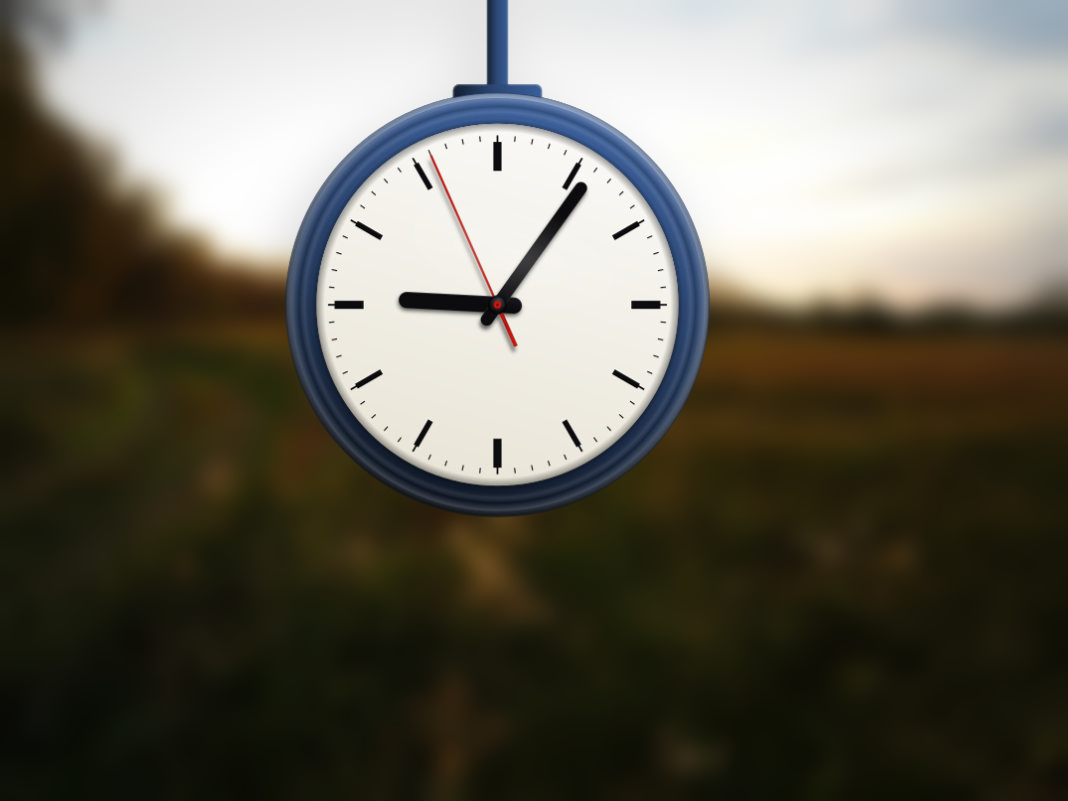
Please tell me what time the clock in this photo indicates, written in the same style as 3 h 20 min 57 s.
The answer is 9 h 05 min 56 s
